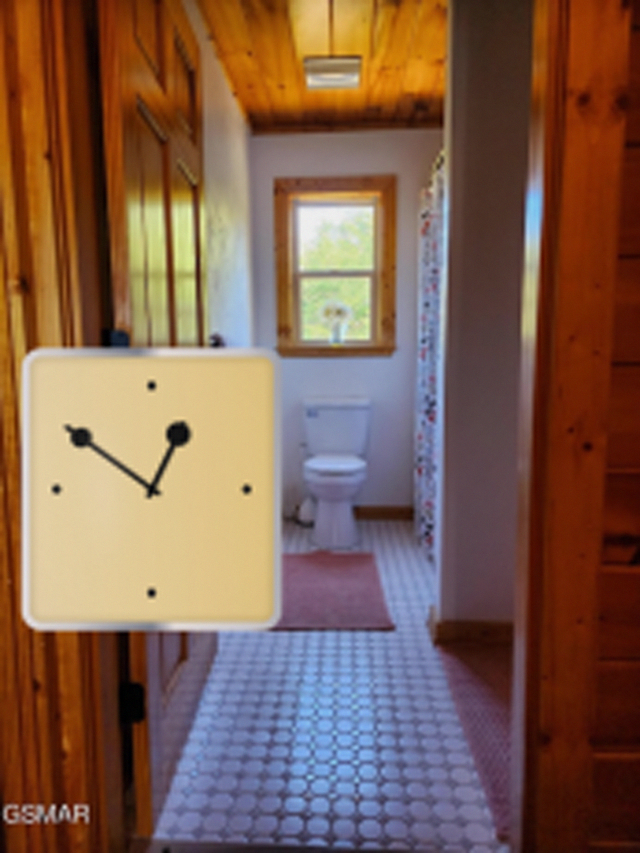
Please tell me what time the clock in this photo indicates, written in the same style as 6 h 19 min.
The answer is 12 h 51 min
